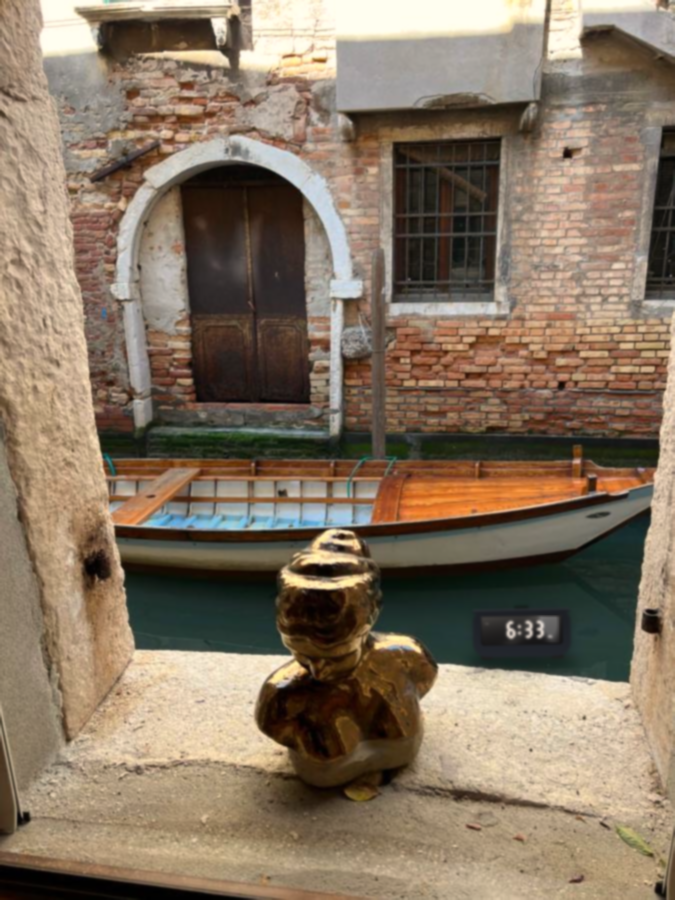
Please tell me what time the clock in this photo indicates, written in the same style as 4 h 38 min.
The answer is 6 h 33 min
